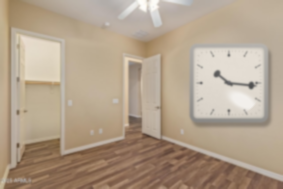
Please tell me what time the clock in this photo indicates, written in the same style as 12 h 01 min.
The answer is 10 h 16 min
